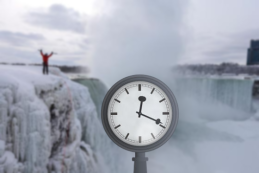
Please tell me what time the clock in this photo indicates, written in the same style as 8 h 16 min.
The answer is 12 h 19 min
